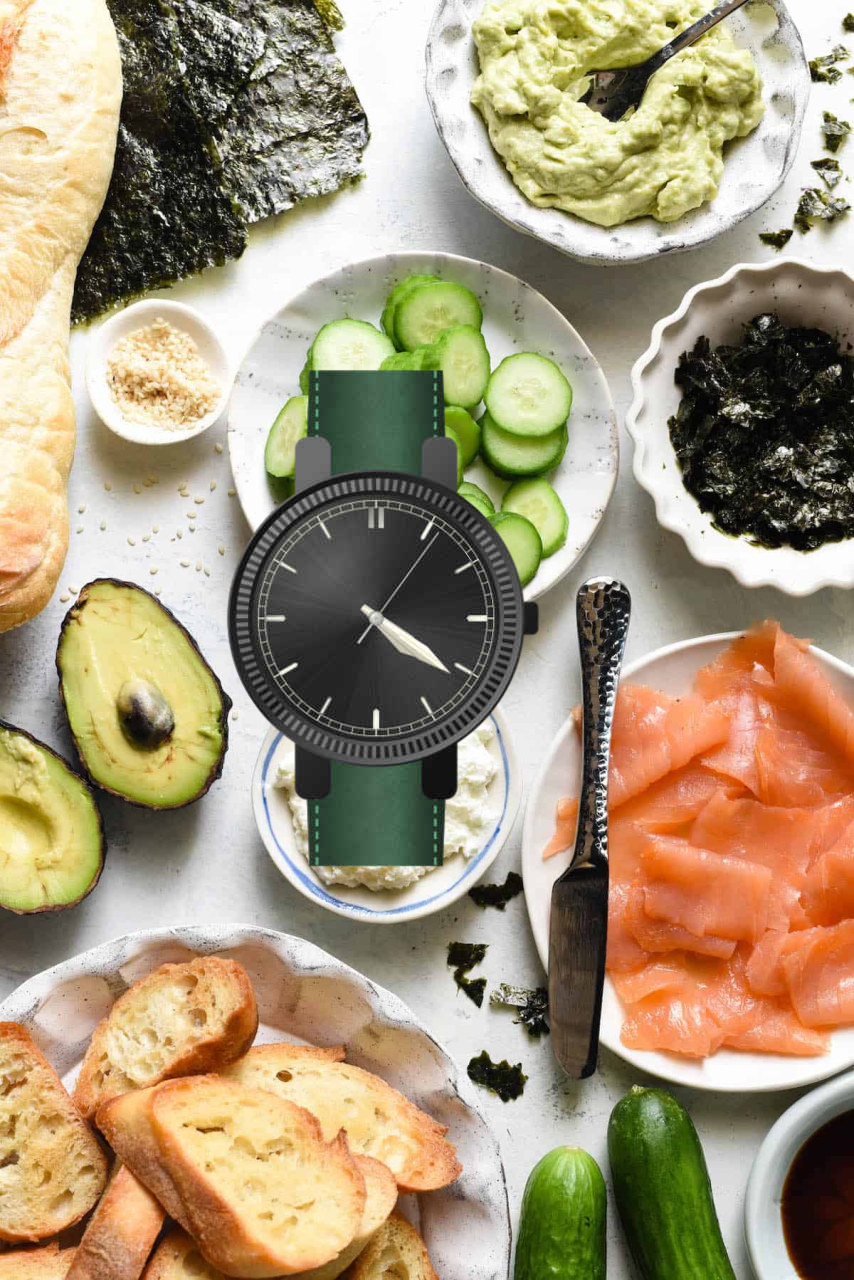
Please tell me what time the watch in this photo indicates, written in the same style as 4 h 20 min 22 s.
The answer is 4 h 21 min 06 s
